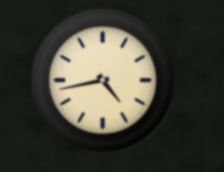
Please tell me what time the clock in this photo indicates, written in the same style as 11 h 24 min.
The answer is 4 h 43 min
